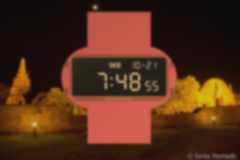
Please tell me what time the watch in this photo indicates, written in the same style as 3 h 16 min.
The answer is 7 h 48 min
